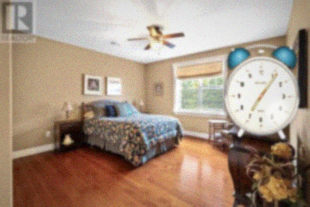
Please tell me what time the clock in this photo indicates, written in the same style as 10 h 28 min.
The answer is 7 h 06 min
